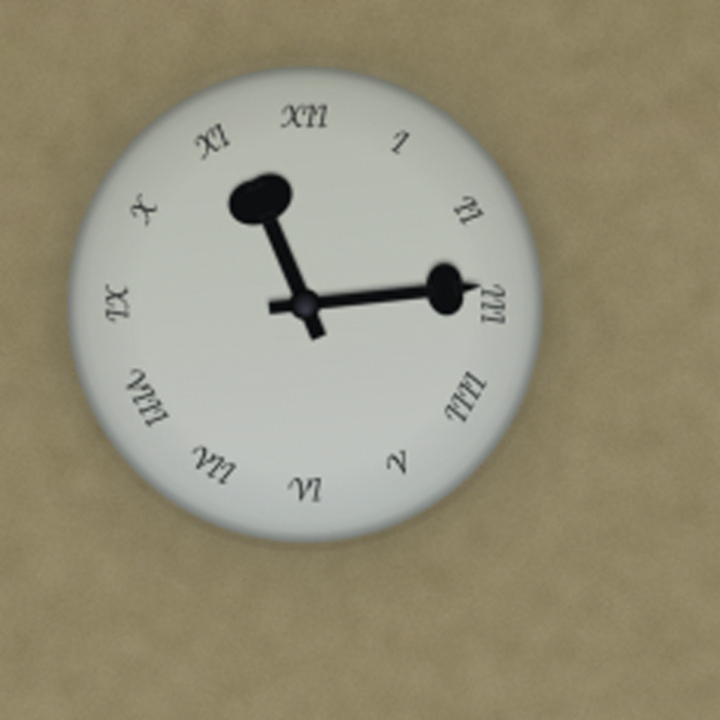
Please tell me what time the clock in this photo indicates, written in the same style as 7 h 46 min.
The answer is 11 h 14 min
